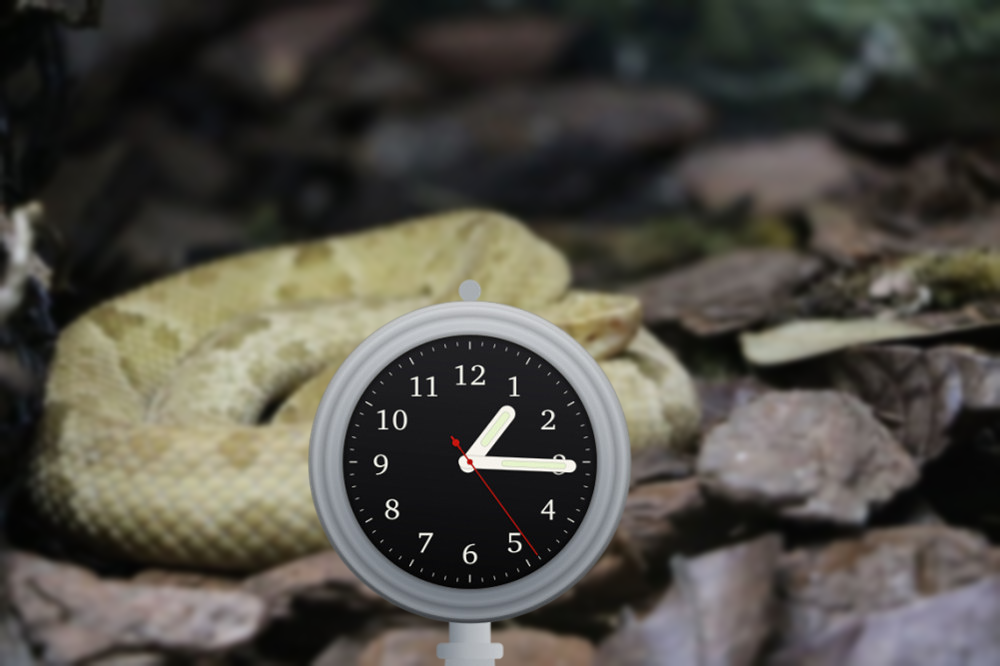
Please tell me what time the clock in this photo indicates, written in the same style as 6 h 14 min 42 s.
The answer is 1 h 15 min 24 s
